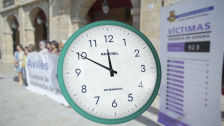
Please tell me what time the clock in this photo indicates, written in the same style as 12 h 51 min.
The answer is 11 h 50 min
